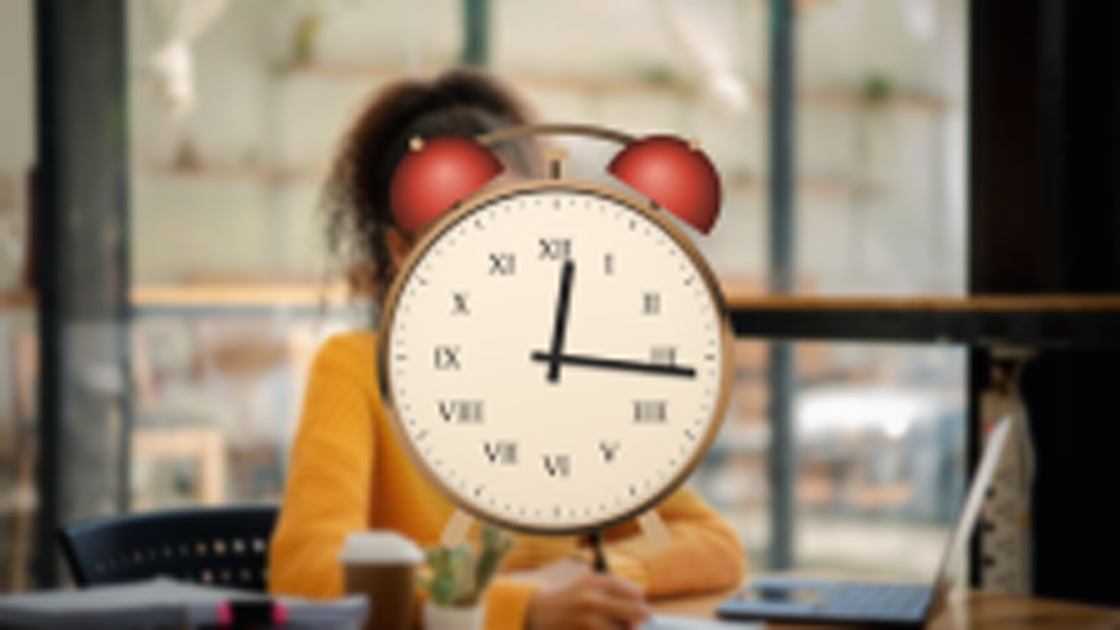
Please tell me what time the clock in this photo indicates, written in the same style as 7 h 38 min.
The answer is 12 h 16 min
